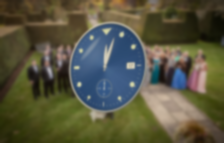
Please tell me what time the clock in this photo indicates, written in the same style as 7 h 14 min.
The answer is 12 h 03 min
